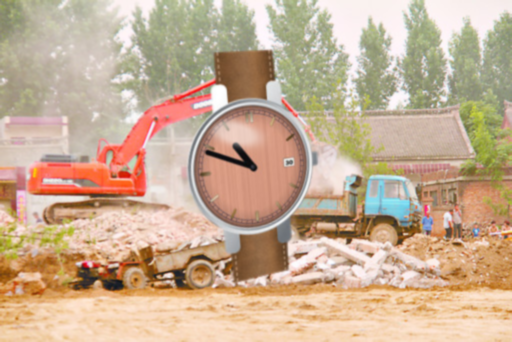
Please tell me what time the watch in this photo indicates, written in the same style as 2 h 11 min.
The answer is 10 h 49 min
